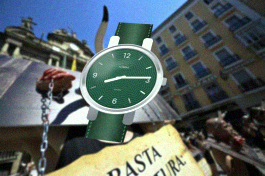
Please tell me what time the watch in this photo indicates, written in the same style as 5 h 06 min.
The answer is 8 h 14 min
